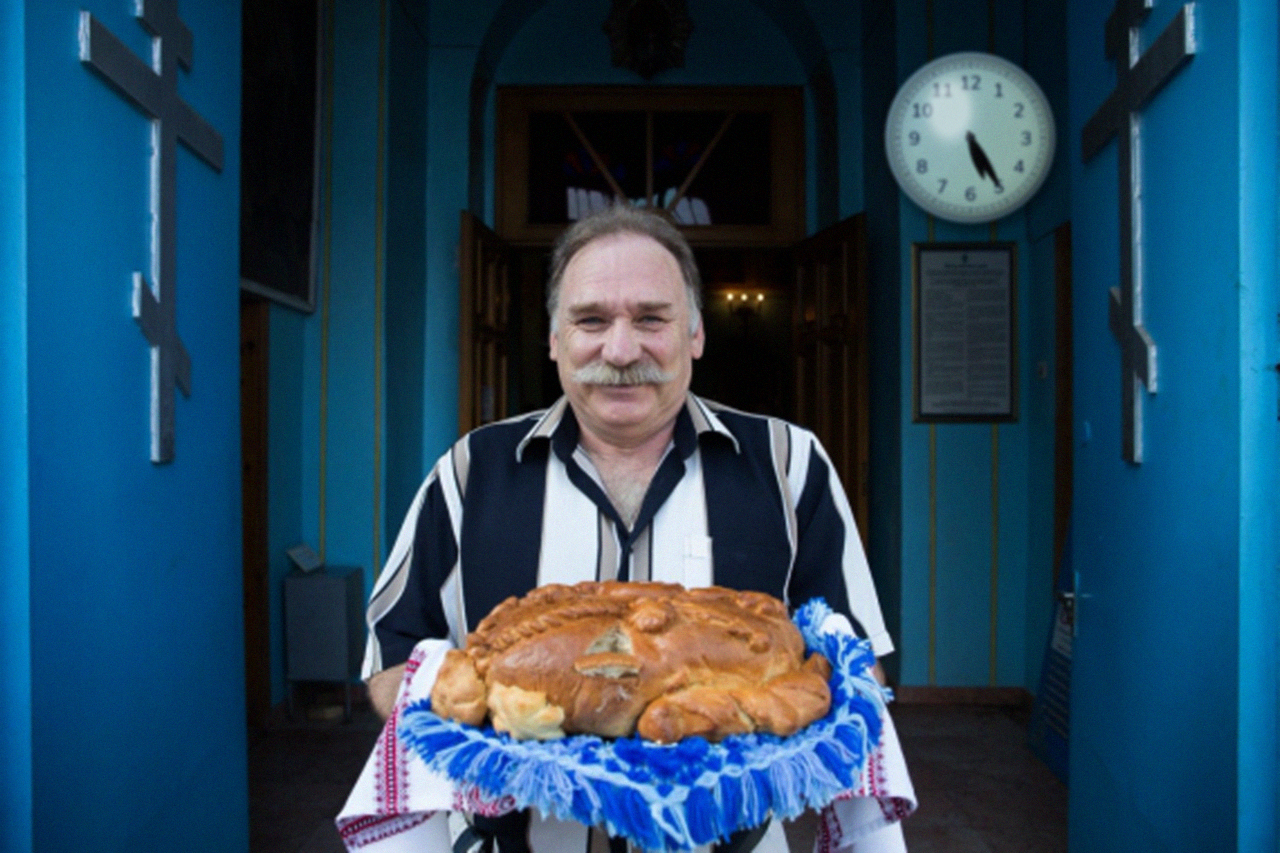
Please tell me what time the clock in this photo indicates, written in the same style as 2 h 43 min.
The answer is 5 h 25 min
